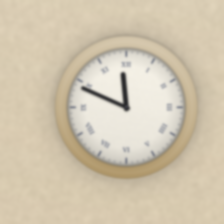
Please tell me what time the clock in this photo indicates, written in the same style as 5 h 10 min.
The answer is 11 h 49 min
